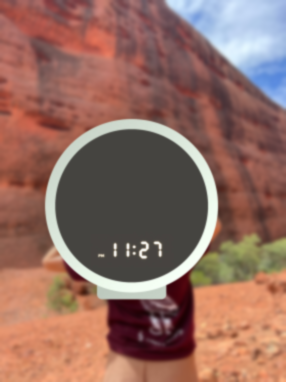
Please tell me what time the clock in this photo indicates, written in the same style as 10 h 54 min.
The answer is 11 h 27 min
